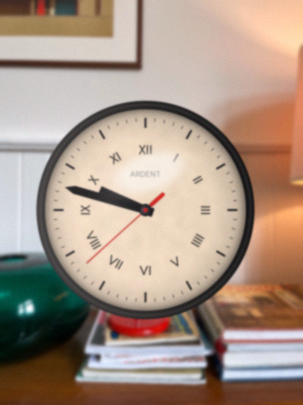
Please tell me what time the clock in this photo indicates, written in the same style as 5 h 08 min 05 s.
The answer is 9 h 47 min 38 s
